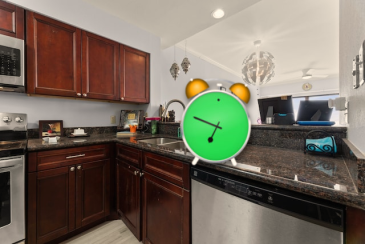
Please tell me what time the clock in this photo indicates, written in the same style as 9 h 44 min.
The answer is 6 h 48 min
